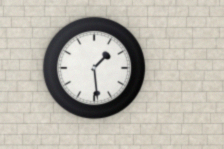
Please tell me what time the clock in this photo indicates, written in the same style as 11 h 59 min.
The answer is 1 h 29 min
